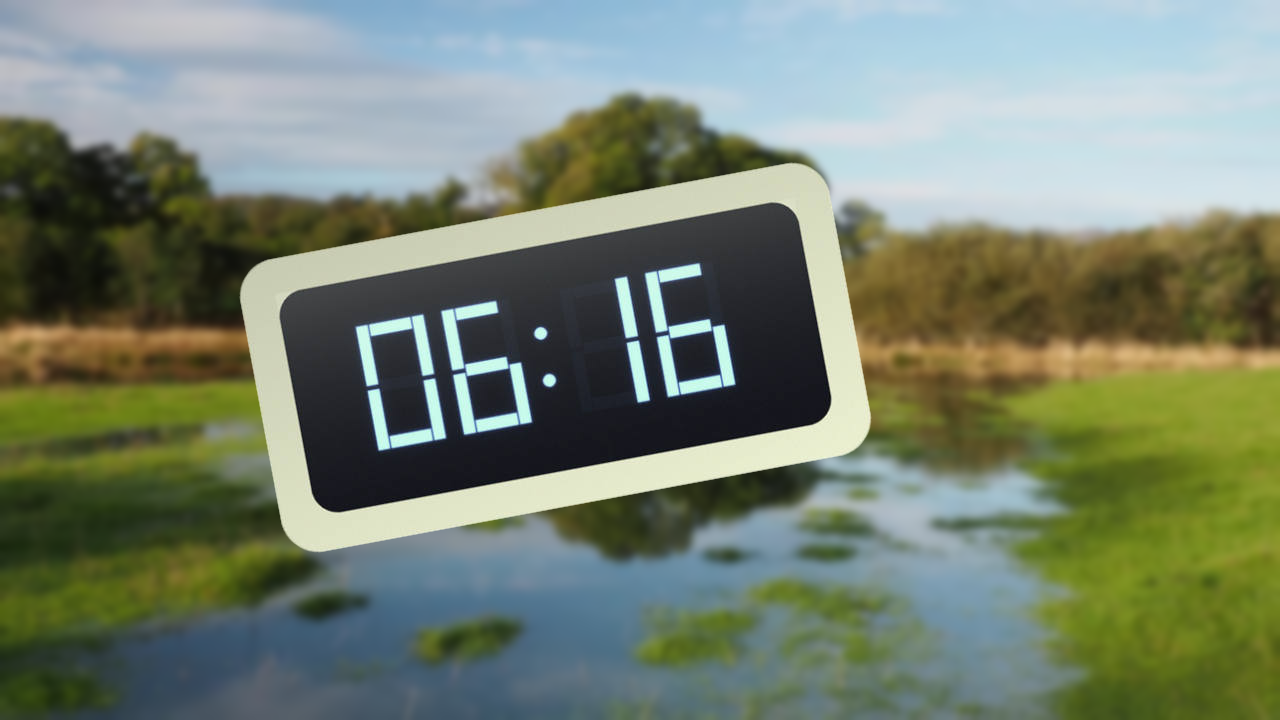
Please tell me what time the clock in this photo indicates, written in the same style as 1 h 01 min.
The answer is 6 h 16 min
